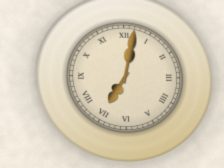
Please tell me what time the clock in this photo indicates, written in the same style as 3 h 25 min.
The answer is 7 h 02 min
